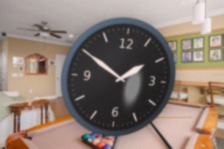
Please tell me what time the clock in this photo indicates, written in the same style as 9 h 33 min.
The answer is 1 h 50 min
